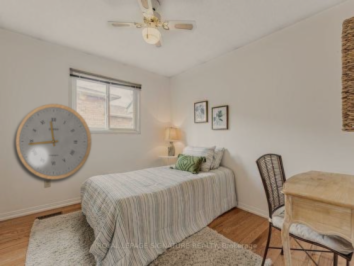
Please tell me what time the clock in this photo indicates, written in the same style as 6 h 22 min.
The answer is 11 h 44 min
